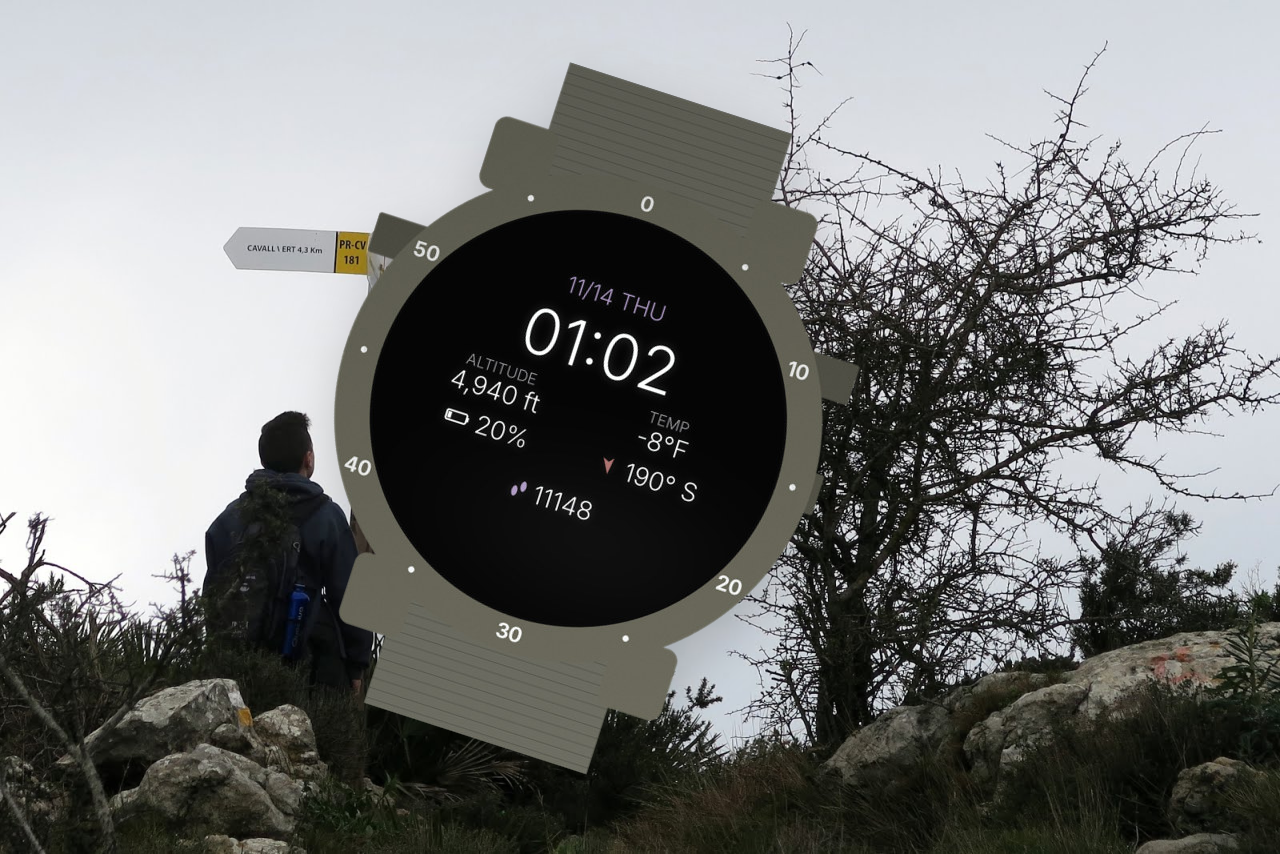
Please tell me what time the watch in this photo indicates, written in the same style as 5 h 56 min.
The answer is 1 h 02 min
